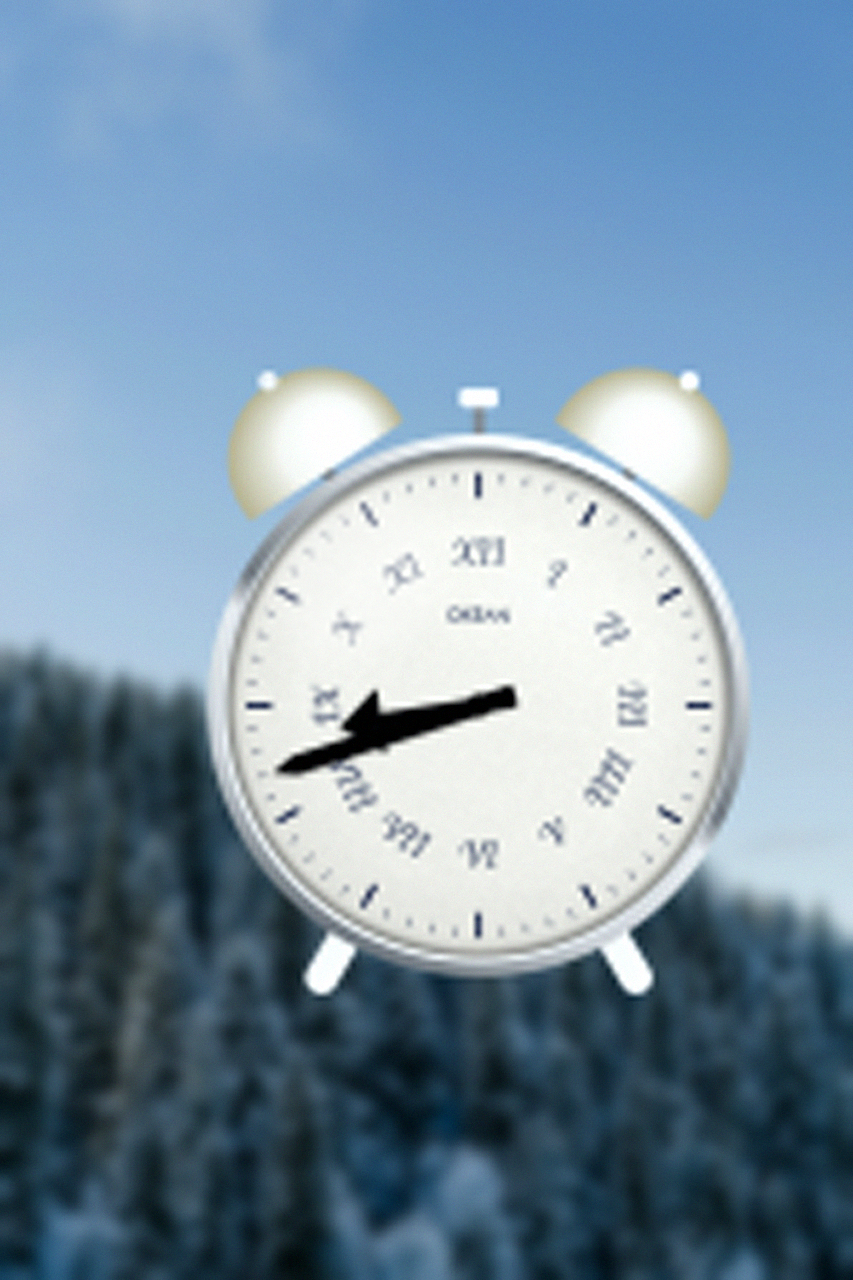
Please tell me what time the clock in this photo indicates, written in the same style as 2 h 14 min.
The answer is 8 h 42 min
